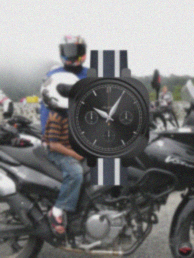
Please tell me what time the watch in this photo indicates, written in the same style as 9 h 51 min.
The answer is 10 h 05 min
